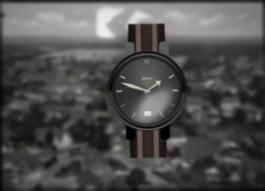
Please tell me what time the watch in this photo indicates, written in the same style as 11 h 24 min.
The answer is 1 h 48 min
